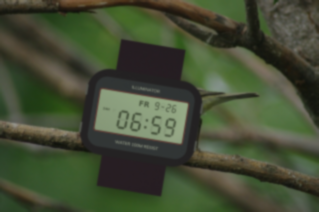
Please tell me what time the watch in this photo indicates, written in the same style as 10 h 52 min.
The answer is 6 h 59 min
